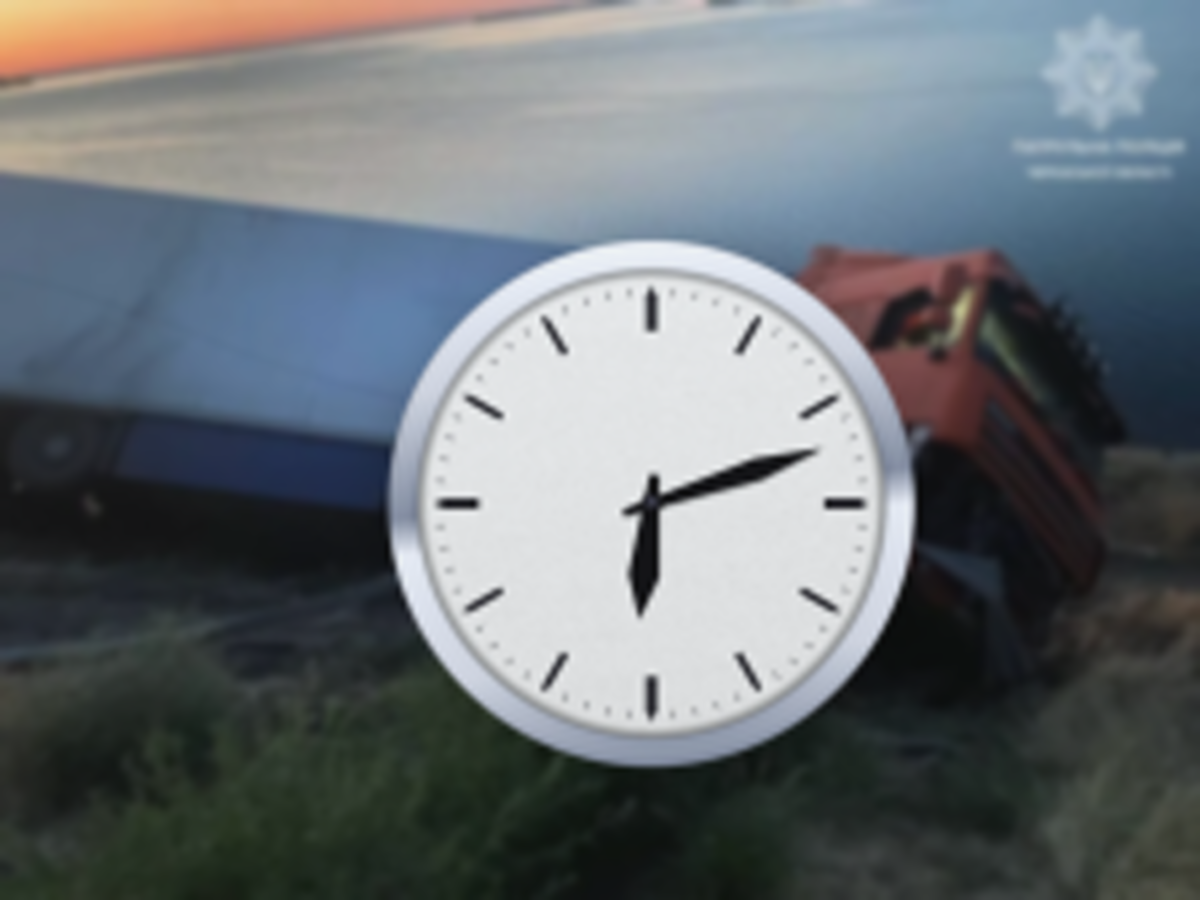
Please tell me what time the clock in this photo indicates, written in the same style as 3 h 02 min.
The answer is 6 h 12 min
